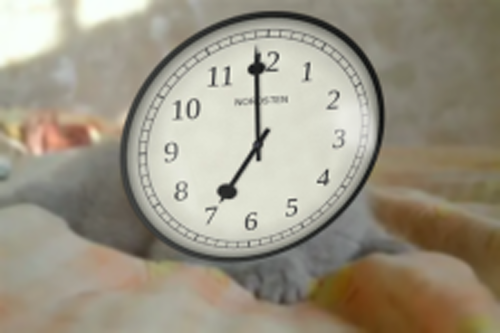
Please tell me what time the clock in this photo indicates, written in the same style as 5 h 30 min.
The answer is 6 h 59 min
